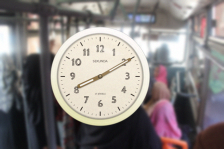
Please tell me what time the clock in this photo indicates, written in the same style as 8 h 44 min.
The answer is 8 h 10 min
